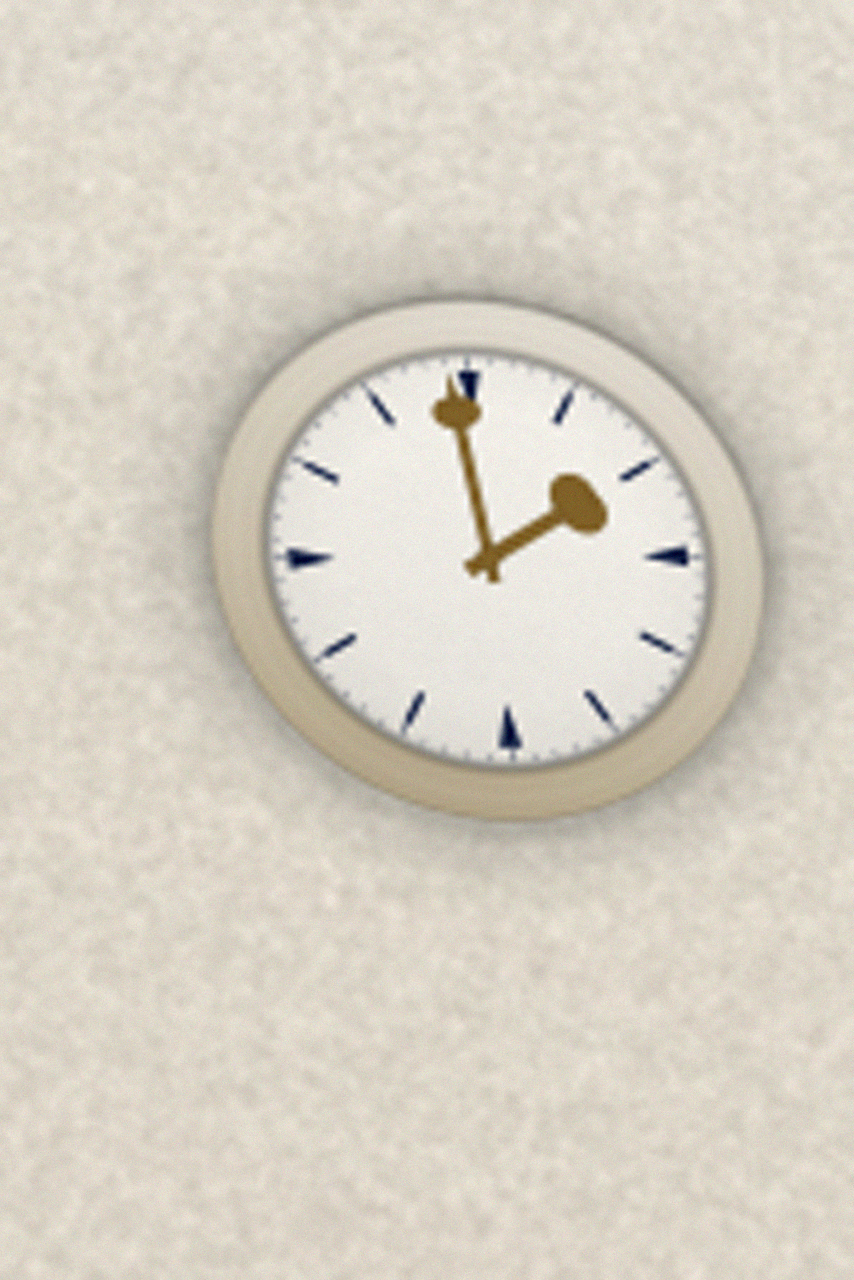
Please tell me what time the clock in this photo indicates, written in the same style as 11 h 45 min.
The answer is 1 h 59 min
